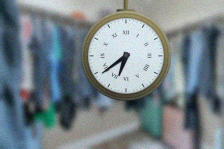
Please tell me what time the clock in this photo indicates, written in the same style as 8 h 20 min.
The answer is 6 h 39 min
